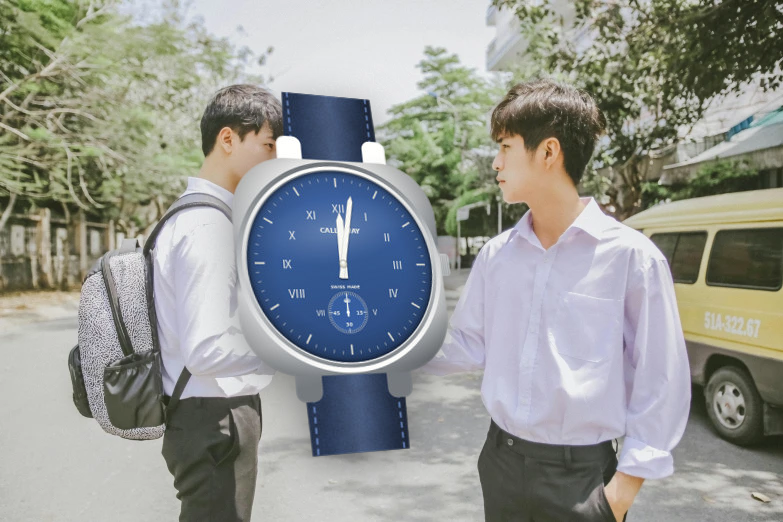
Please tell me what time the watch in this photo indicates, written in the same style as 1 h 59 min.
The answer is 12 h 02 min
